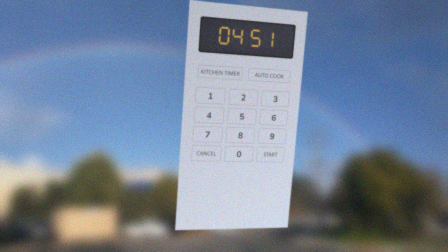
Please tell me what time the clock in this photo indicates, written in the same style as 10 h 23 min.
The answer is 4 h 51 min
